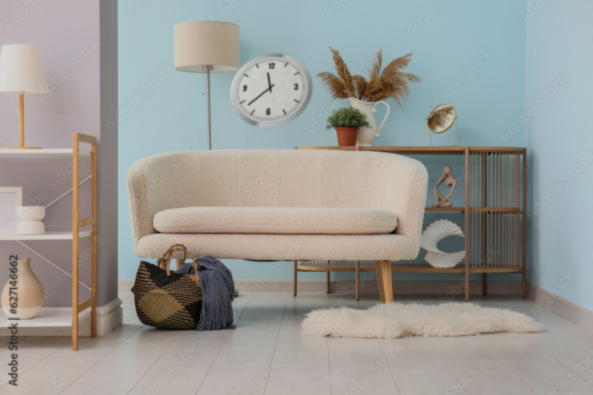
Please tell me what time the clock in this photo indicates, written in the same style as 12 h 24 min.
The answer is 11 h 38 min
